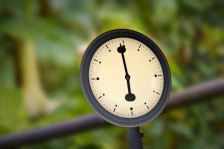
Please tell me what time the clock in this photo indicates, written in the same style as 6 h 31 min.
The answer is 5 h 59 min
